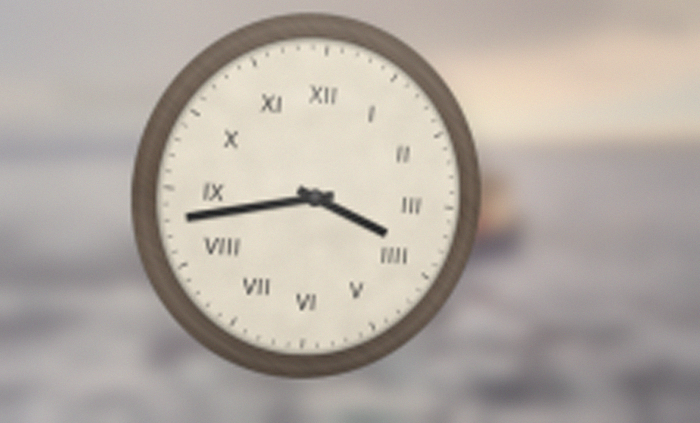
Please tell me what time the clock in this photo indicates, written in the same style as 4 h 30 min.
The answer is 3 h 43 min
